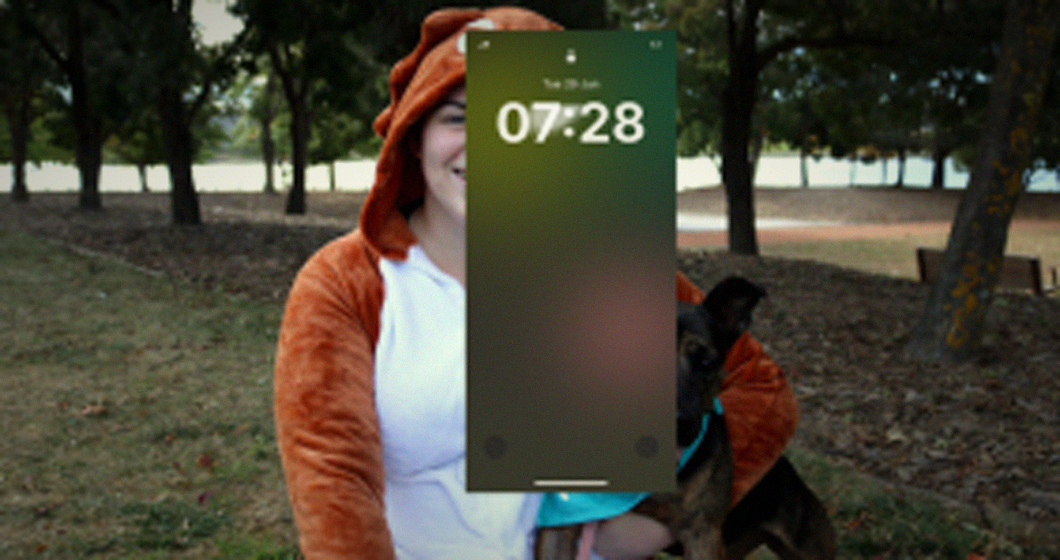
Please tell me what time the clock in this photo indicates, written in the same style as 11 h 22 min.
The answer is 7 h 28 min
